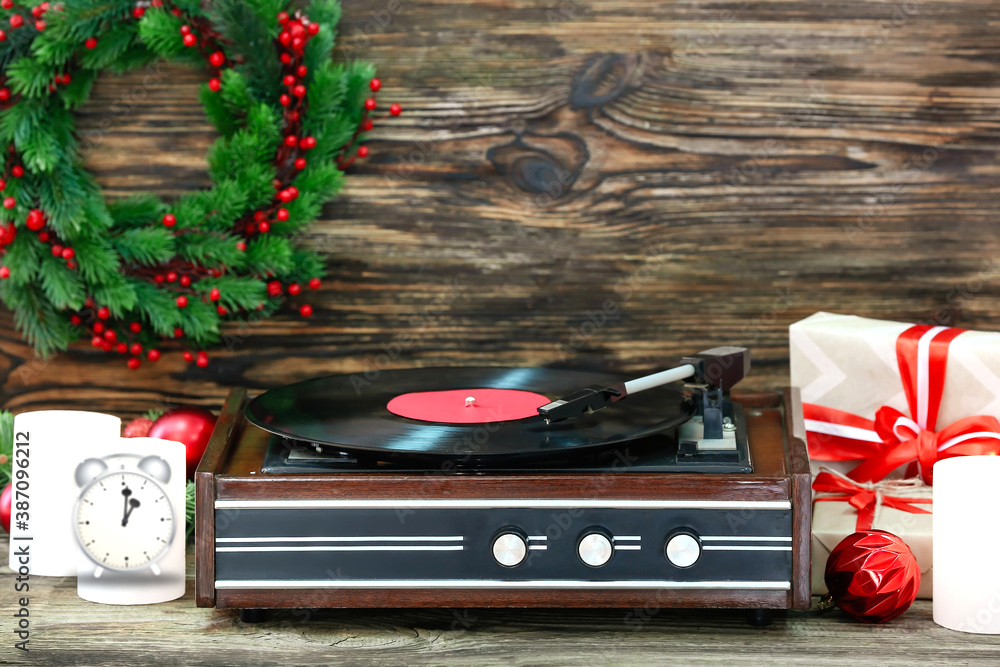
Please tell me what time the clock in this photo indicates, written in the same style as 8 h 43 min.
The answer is 1 h 01 min
